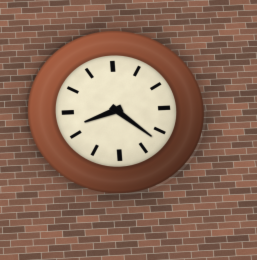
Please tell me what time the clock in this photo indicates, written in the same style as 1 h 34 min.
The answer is 8 h 22 min
